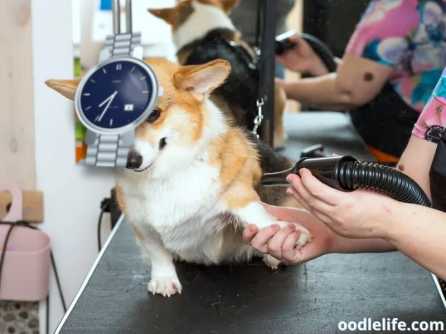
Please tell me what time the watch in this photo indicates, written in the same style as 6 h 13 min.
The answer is 7 h 34 min
